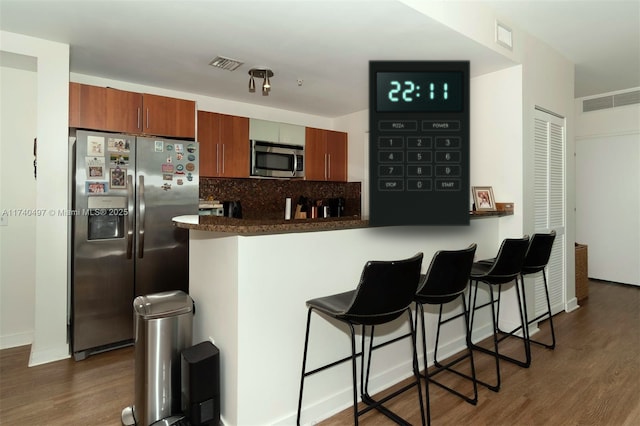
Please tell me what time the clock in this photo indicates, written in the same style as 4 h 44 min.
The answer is 22 h 11 min
